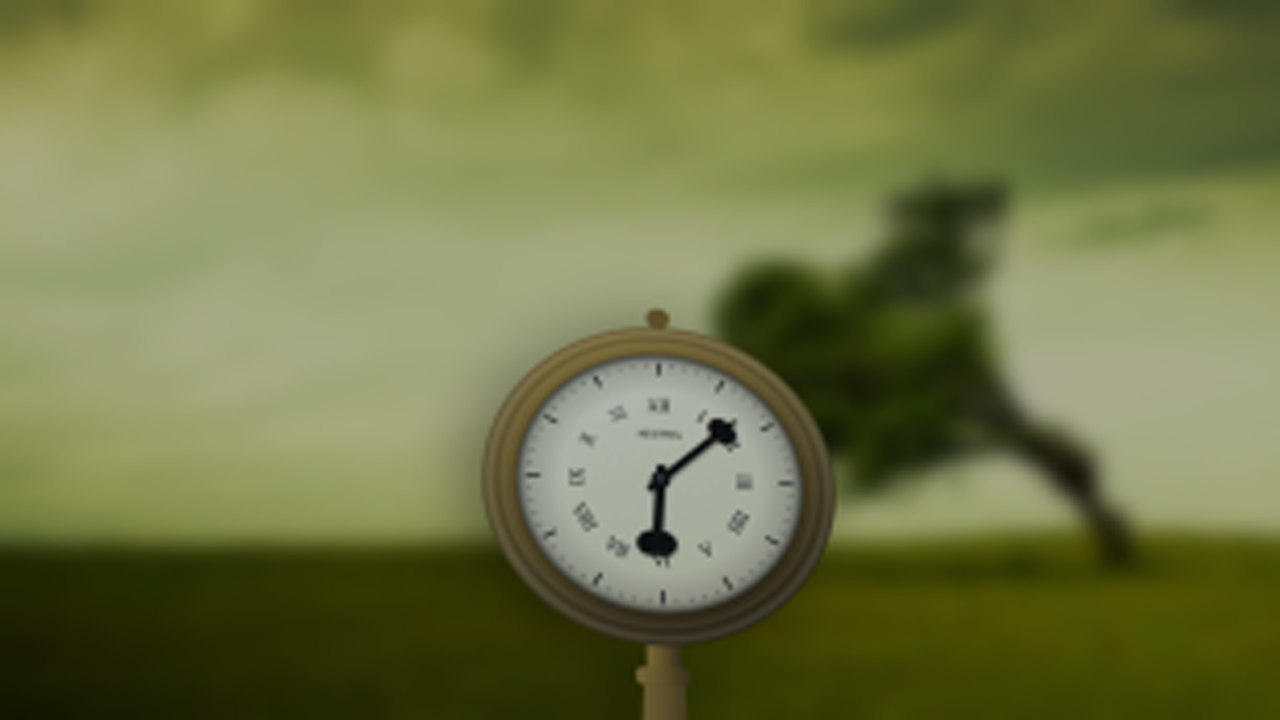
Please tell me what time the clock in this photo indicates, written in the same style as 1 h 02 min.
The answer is 6 h 08 min
